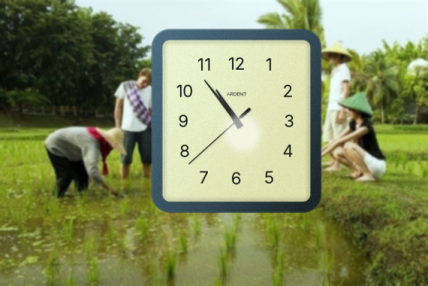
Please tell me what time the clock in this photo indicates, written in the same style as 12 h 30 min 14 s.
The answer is 10 h 53 min 38 s
